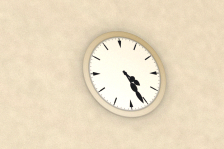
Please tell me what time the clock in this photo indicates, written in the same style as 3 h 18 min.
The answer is 4 h 26 min
